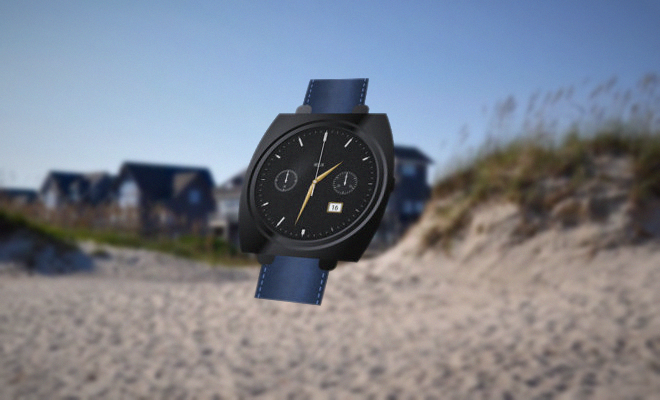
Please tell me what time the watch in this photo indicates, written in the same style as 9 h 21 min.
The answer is 1 h 32 min
